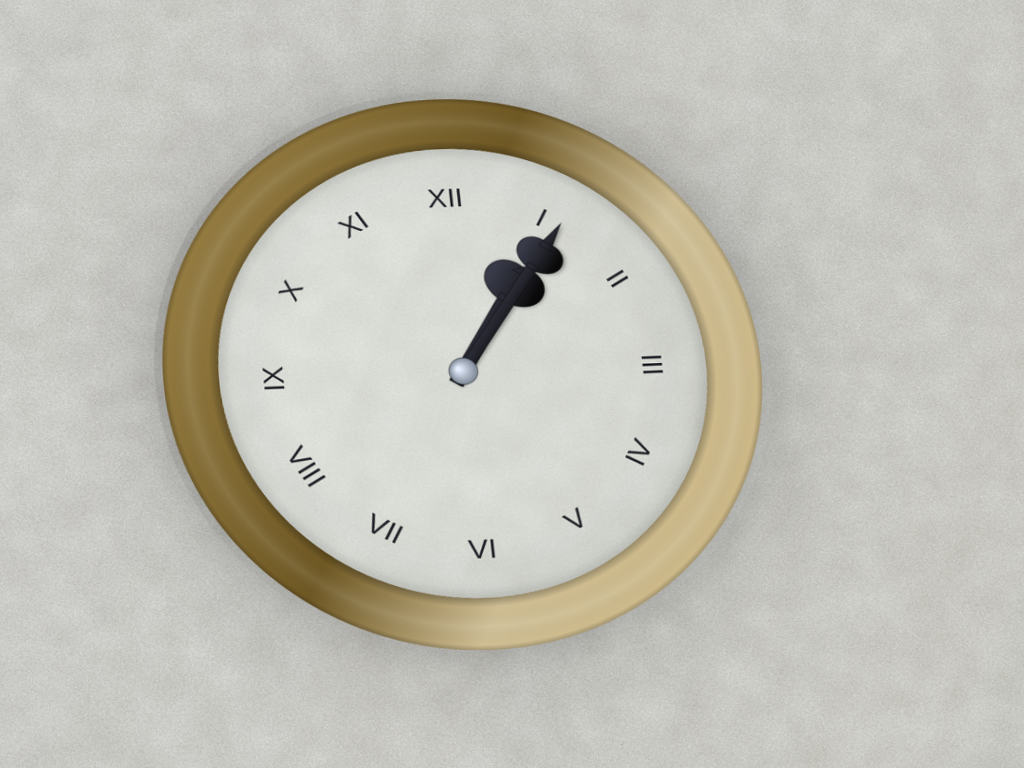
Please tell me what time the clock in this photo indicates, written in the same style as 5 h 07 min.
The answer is 1 h 06 min
